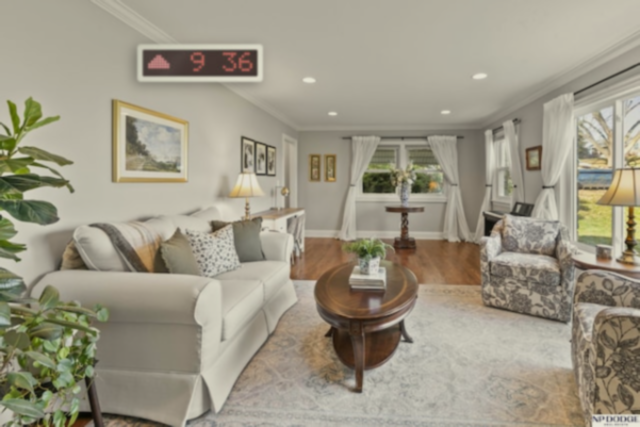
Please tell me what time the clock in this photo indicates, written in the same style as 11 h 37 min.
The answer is 9 h 36 min
